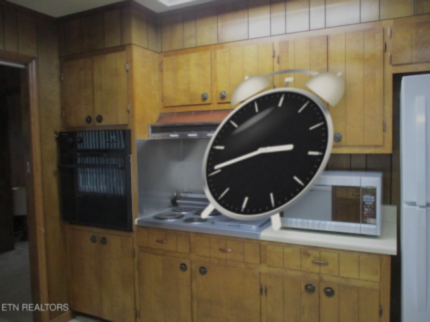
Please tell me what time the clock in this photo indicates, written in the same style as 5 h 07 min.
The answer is 2 h 41 min
